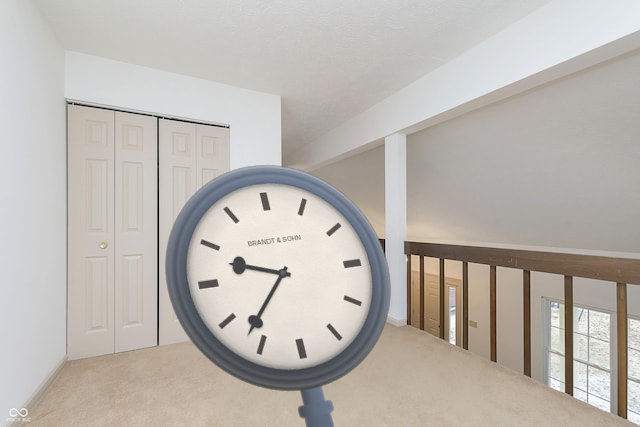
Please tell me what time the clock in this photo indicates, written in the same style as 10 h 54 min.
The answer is 9 h 37 min
